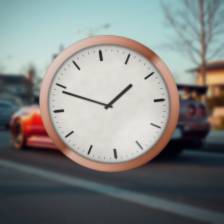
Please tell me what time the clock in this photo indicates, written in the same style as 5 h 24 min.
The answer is 1 h 49 min
